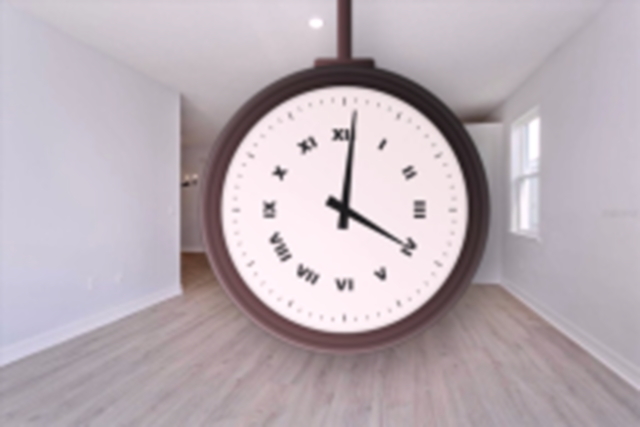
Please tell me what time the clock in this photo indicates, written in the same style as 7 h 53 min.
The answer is 4 h 01 min
